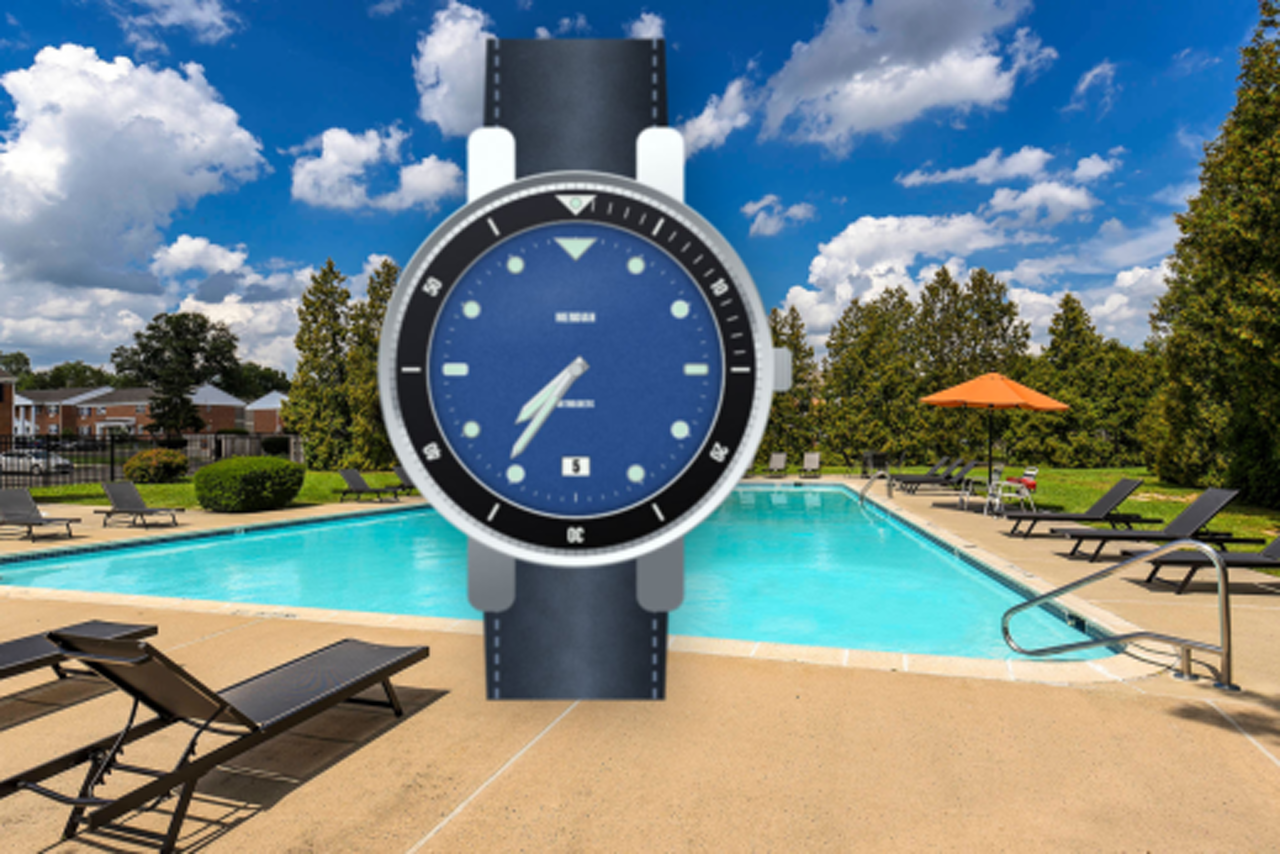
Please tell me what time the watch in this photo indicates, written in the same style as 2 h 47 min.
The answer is 7 h 36 min
